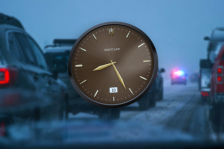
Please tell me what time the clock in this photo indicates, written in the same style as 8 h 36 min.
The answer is 8 h 26 min
